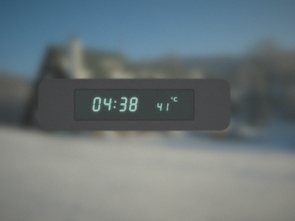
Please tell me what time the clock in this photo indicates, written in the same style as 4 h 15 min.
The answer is 4 h 38 min
